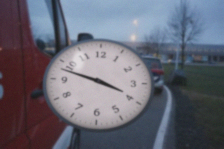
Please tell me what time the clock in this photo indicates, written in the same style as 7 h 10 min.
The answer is 3 h 48 min
